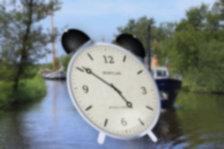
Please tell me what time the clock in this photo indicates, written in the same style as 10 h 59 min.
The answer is 4 h 51 min
